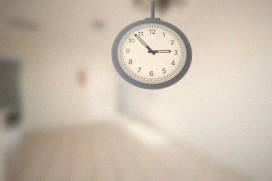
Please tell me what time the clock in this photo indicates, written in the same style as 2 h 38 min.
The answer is 2 h 53 min
